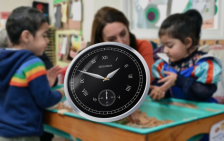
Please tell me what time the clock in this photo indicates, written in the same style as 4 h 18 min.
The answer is 1 h 49 min
